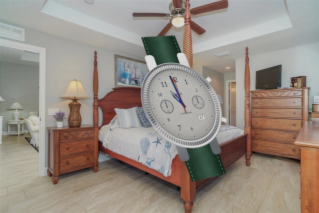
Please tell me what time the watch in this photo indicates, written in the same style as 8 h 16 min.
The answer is 10 h 59 min
